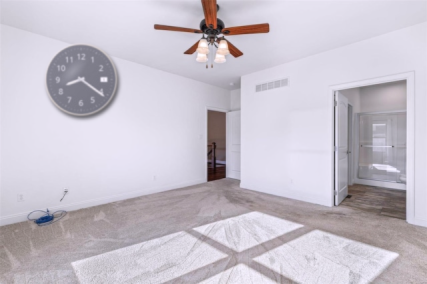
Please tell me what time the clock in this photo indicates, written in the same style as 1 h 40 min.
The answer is 8 h 21 min
